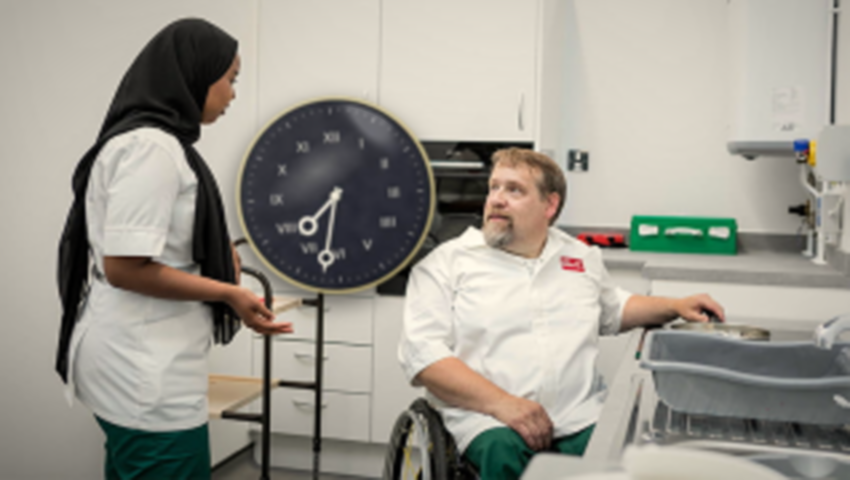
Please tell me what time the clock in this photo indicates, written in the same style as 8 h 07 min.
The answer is 7 h 32 min
